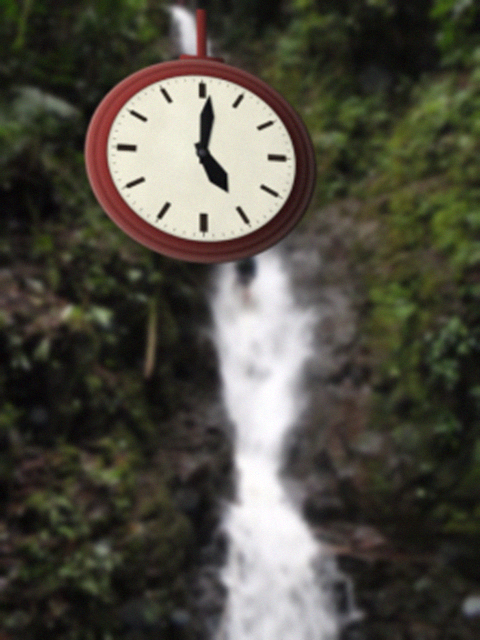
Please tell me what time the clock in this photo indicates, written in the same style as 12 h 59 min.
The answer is 5 h 01 min
